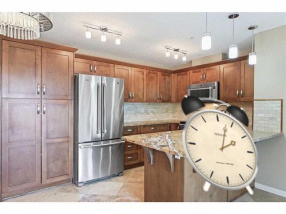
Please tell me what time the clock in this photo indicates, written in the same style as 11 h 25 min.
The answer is 2 h 03 min
